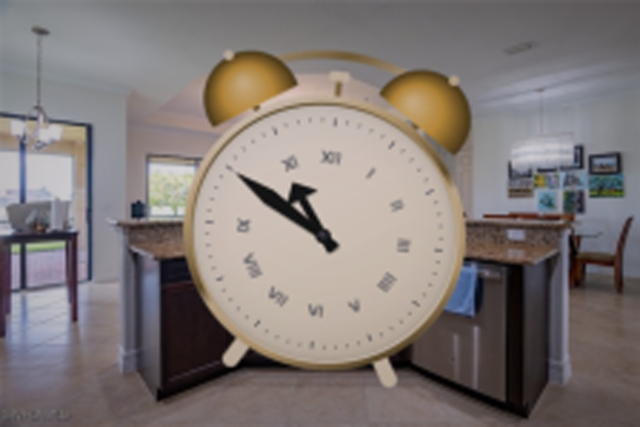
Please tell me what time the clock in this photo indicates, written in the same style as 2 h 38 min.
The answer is 10 h 50 min
